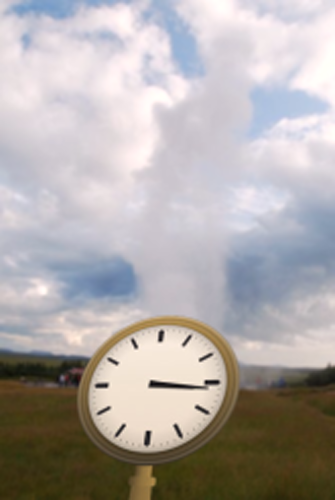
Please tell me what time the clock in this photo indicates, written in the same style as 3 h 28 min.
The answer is 3 h 16 min
